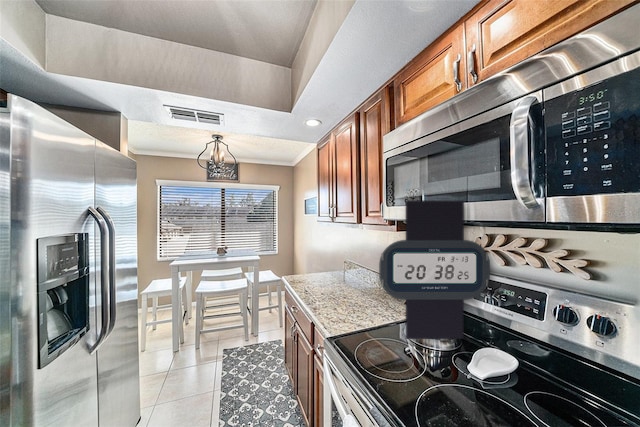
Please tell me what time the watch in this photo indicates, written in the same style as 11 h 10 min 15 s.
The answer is 20 h 38 min 25 s
